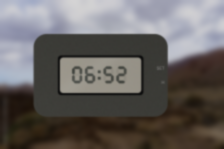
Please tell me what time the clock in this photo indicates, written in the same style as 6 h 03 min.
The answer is 6 h 52 min
